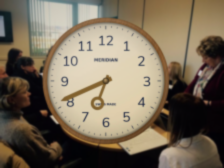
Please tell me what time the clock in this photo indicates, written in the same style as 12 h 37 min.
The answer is 6 h 41 min
